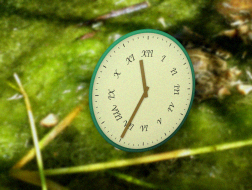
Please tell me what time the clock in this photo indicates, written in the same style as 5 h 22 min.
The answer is 11 h 35 min
